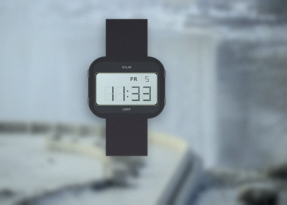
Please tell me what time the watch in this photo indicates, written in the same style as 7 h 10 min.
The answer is 11 h 33 min
